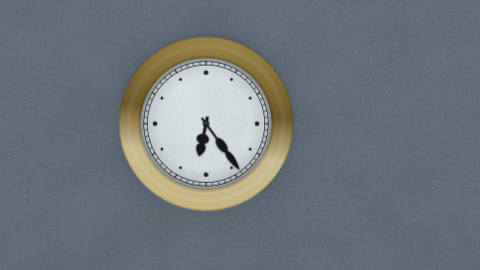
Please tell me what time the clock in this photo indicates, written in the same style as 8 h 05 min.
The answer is 6 h 24 min
